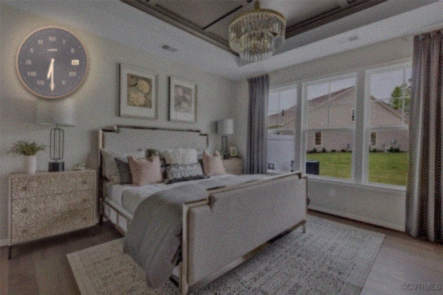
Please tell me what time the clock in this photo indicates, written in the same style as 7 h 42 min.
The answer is 6 h 30 min
